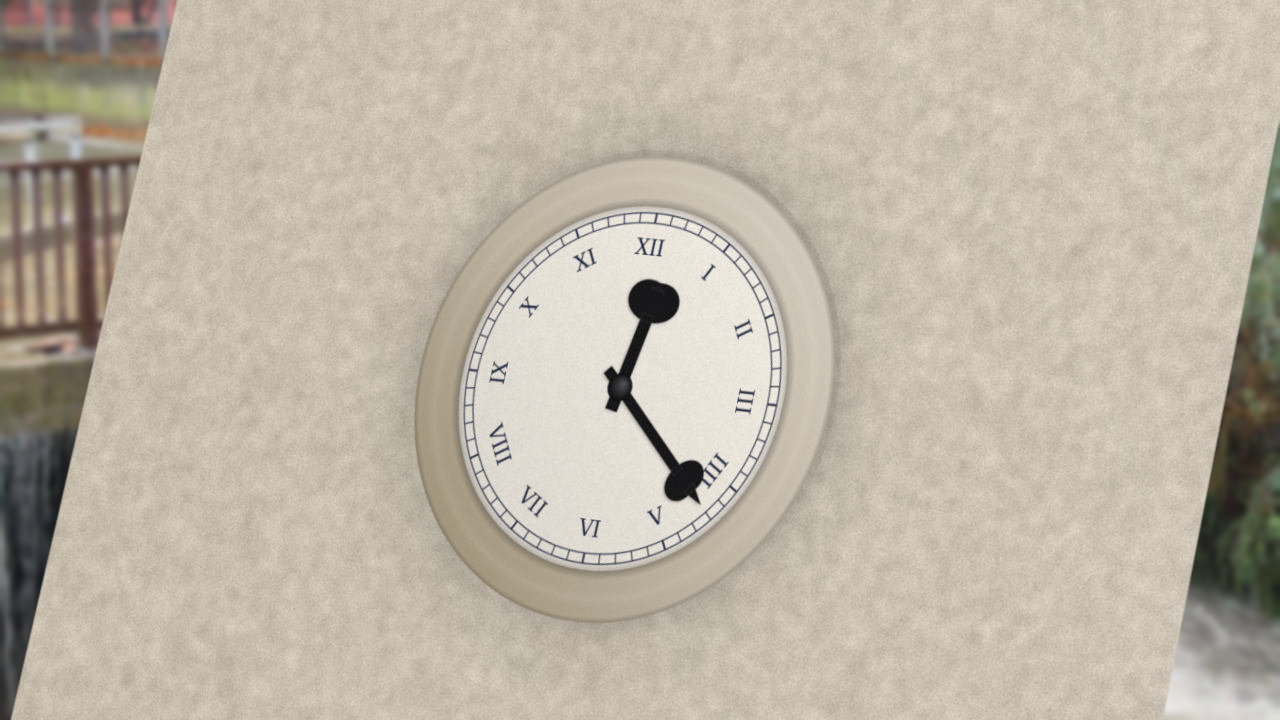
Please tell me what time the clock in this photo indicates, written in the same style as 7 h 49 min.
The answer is 12 h 22 min
